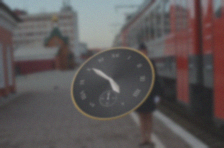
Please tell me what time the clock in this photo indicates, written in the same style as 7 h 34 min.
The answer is 4 h 51 min
